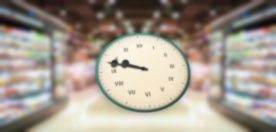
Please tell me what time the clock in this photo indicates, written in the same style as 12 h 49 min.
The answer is 9 h 48 min
